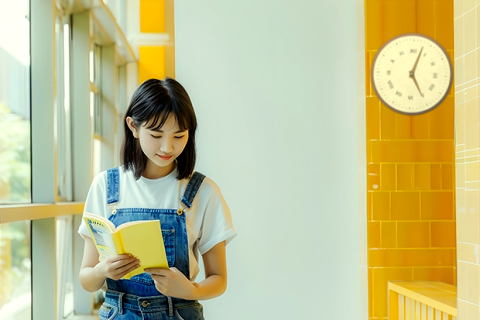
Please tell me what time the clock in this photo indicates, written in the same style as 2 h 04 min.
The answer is 5 h 03 min
